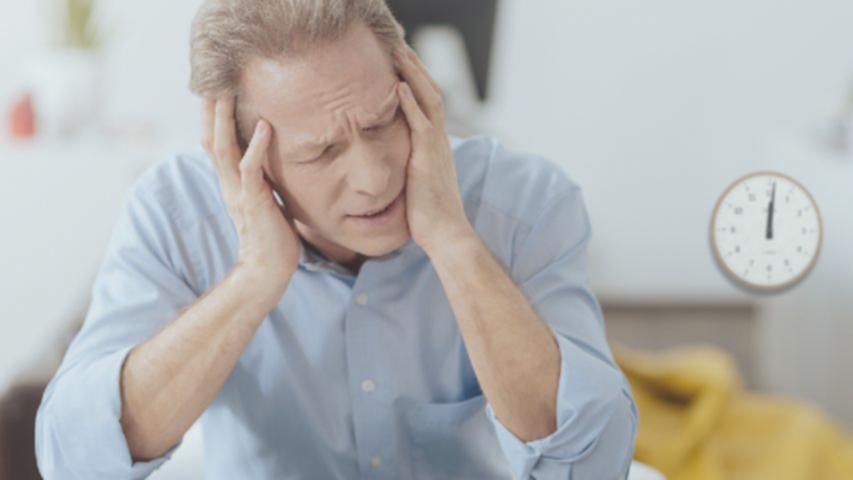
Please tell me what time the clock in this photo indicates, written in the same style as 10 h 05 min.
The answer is 12 h 01 min
